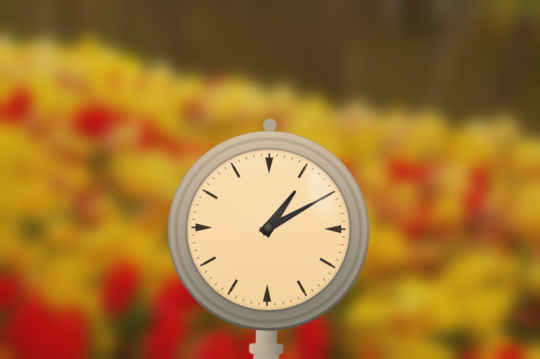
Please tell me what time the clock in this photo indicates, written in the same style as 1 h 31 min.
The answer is 1 h 10 min
